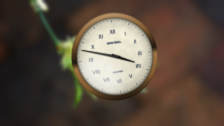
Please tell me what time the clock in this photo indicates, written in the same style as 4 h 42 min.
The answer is 3 h 48 min
